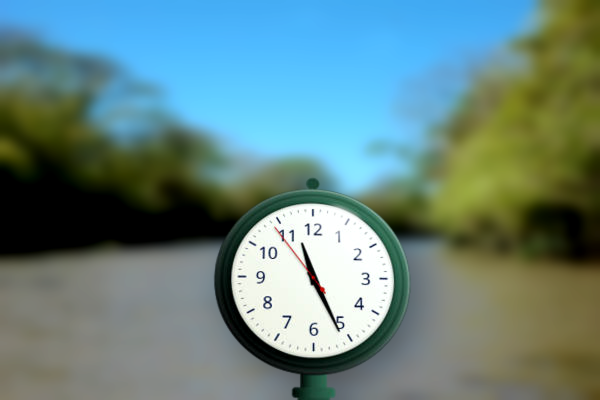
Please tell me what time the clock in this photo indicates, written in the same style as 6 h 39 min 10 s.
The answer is 11 h 25 min 54 s
